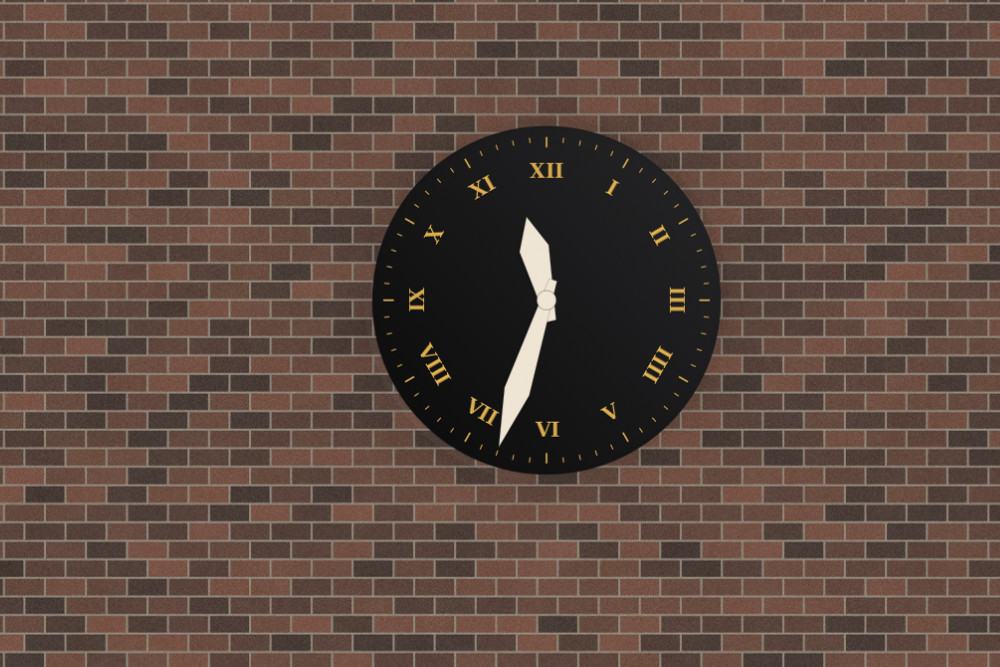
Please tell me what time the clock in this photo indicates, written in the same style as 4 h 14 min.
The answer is 11 h 33 min
